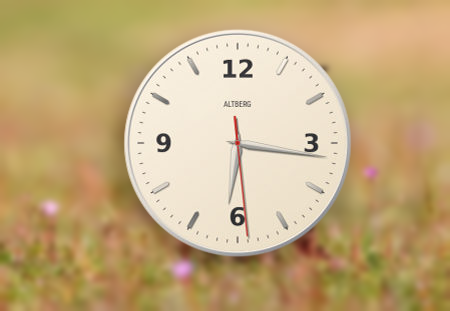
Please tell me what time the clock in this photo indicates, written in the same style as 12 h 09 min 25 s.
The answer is 6 h 16 min 29 s
